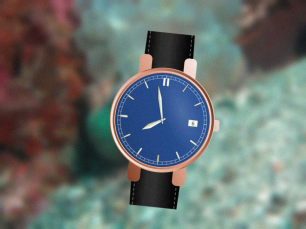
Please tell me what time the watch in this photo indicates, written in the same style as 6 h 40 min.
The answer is 7 h 58 min
